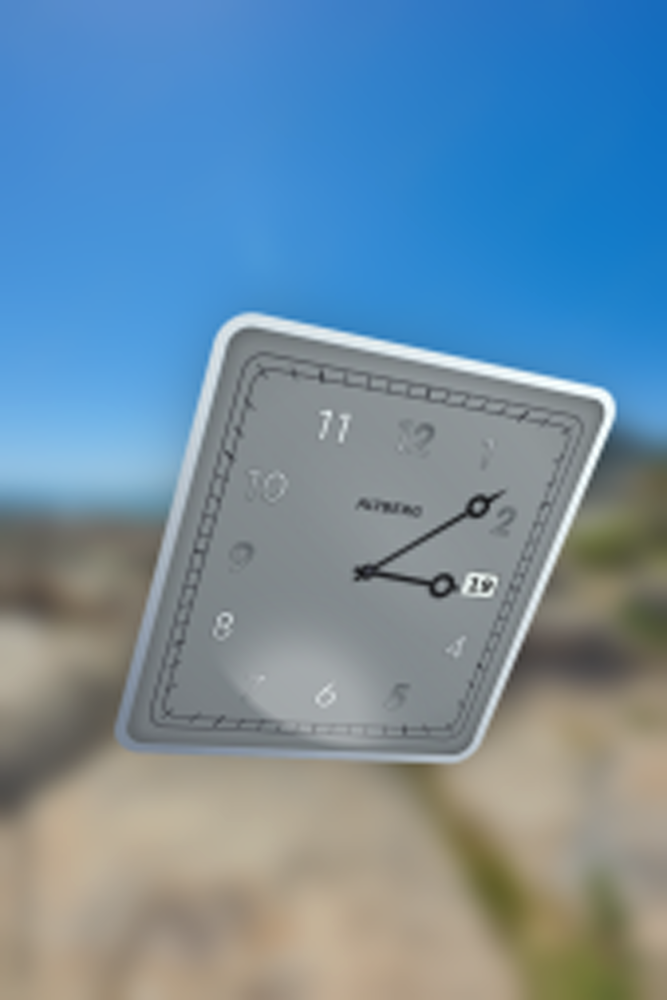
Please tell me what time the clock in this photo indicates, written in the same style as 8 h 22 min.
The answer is 3 h 08 min
